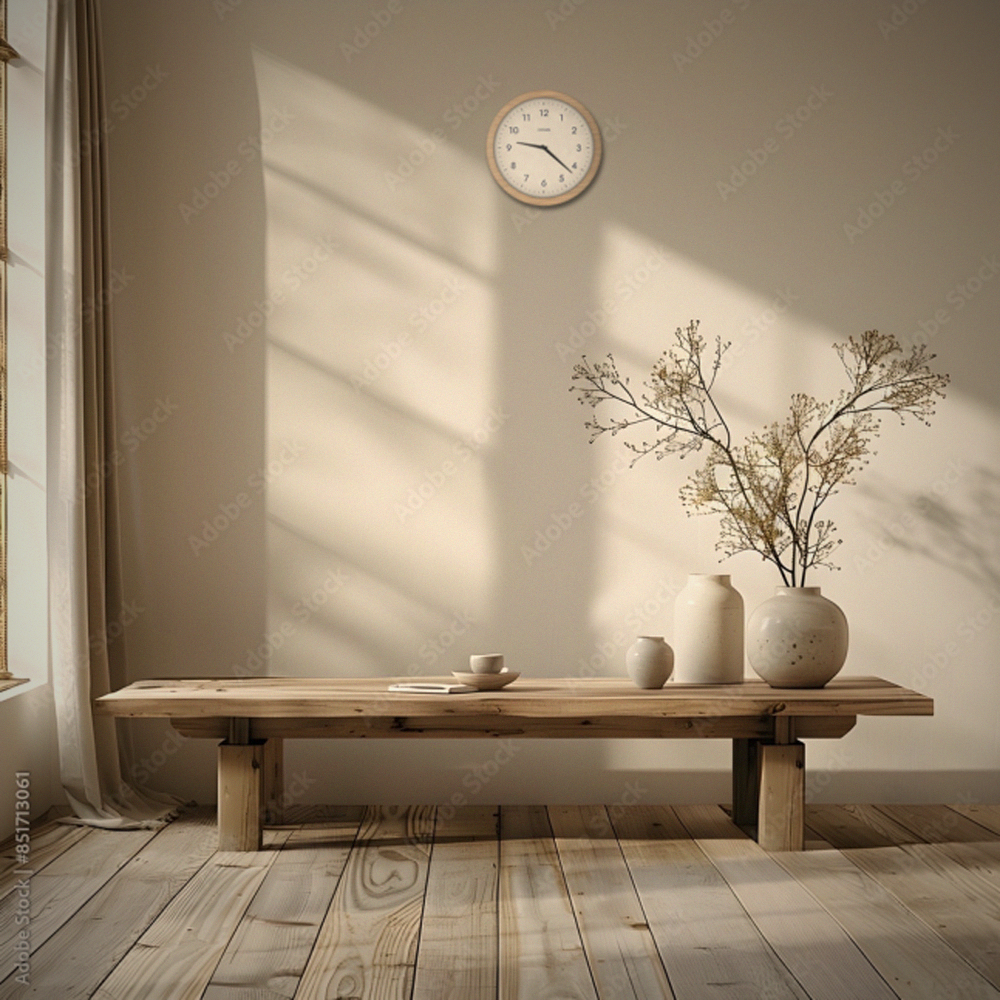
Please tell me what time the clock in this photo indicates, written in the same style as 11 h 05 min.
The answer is 9 h 22 min
